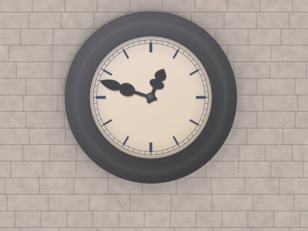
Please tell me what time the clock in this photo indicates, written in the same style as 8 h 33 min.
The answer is 12 h 48 min
